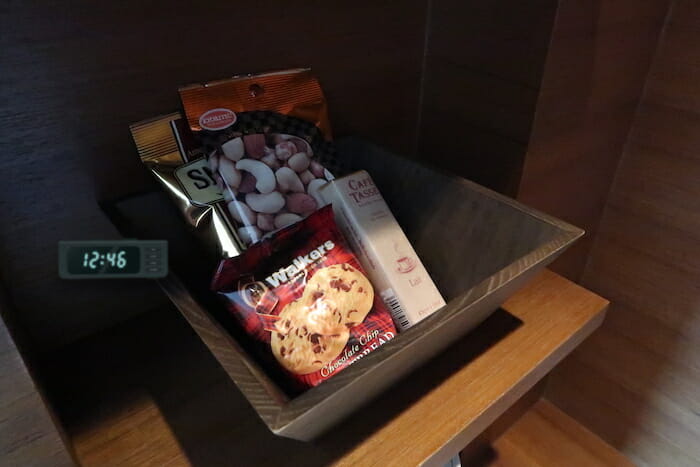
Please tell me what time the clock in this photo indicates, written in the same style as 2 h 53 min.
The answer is 12 h 46 min
